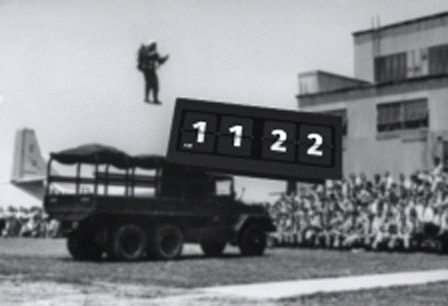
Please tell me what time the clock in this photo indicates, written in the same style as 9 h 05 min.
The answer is 11 h 22 min
